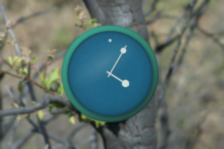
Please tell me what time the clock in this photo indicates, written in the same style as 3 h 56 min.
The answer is 4 h 05 min
